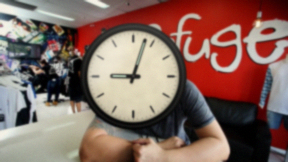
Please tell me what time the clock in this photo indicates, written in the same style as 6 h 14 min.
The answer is 9 h 03 min
